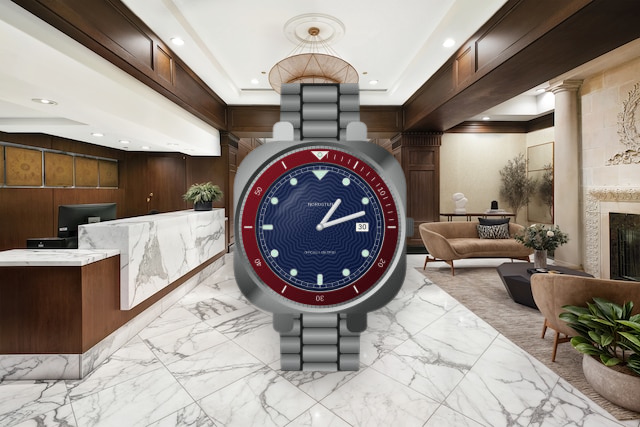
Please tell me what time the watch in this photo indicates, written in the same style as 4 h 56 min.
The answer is 1 h 12 min
